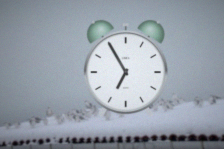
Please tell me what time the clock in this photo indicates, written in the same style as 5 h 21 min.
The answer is 6 h 55 min
